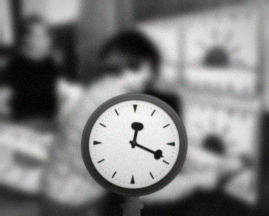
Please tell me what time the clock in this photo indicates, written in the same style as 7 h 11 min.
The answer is 12 h 19 min
